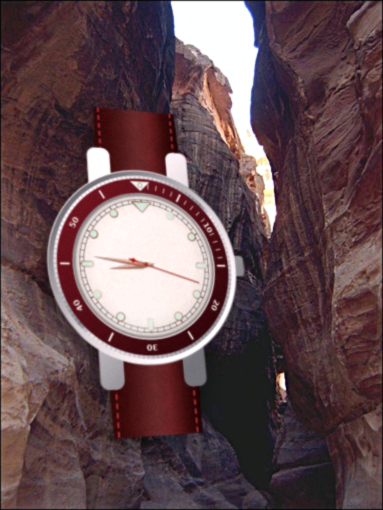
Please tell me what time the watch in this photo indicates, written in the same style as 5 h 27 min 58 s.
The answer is 8 h 46 min 18 s
